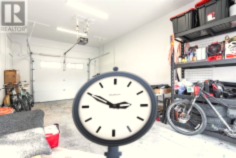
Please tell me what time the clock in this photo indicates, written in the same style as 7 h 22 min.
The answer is 2 h 50 min
